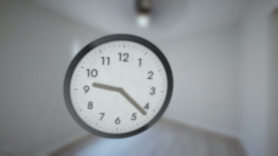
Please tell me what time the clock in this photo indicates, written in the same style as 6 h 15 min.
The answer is 9 h 22 min
